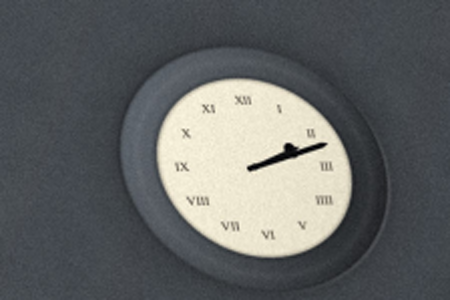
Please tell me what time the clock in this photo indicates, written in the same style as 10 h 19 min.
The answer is 2 h 12 min
